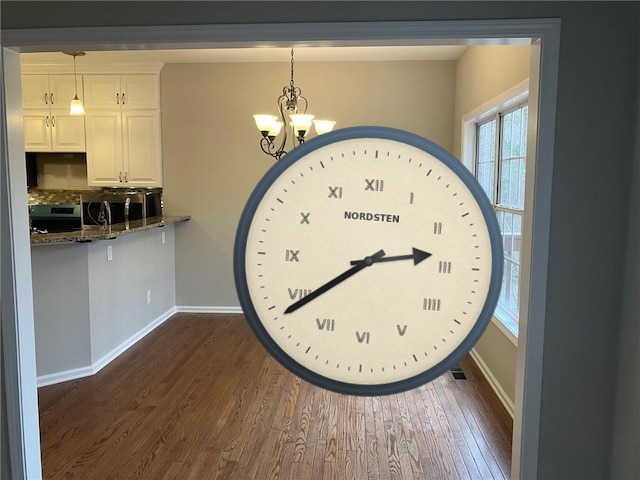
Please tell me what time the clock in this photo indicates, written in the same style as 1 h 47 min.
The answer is 2 h 39 min
